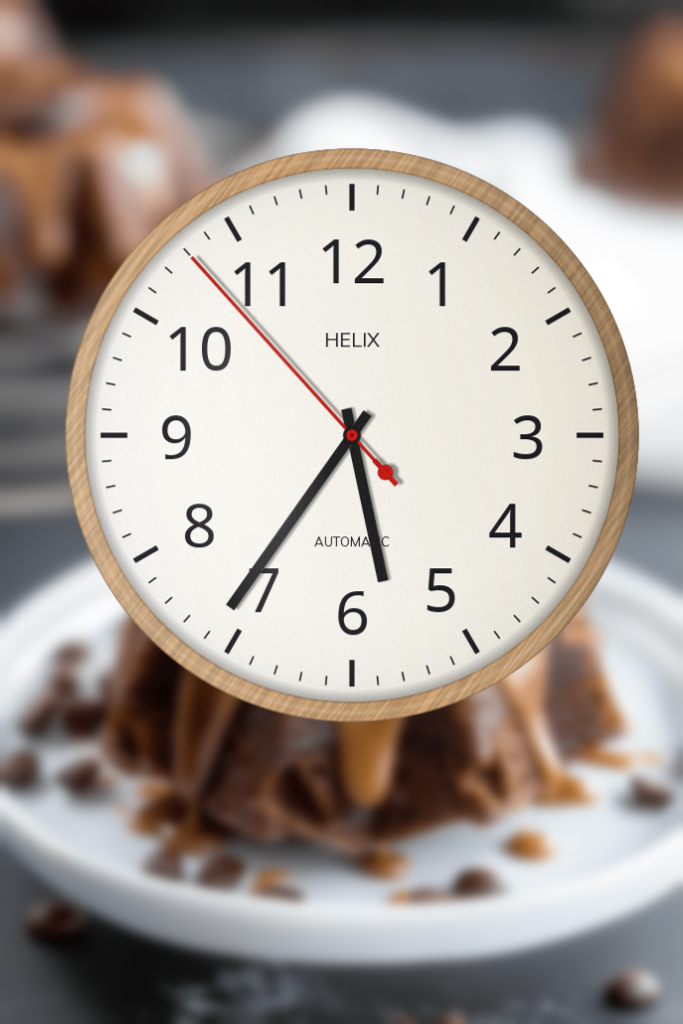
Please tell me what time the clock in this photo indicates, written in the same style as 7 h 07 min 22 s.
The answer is 5 h 35 min 53 s
